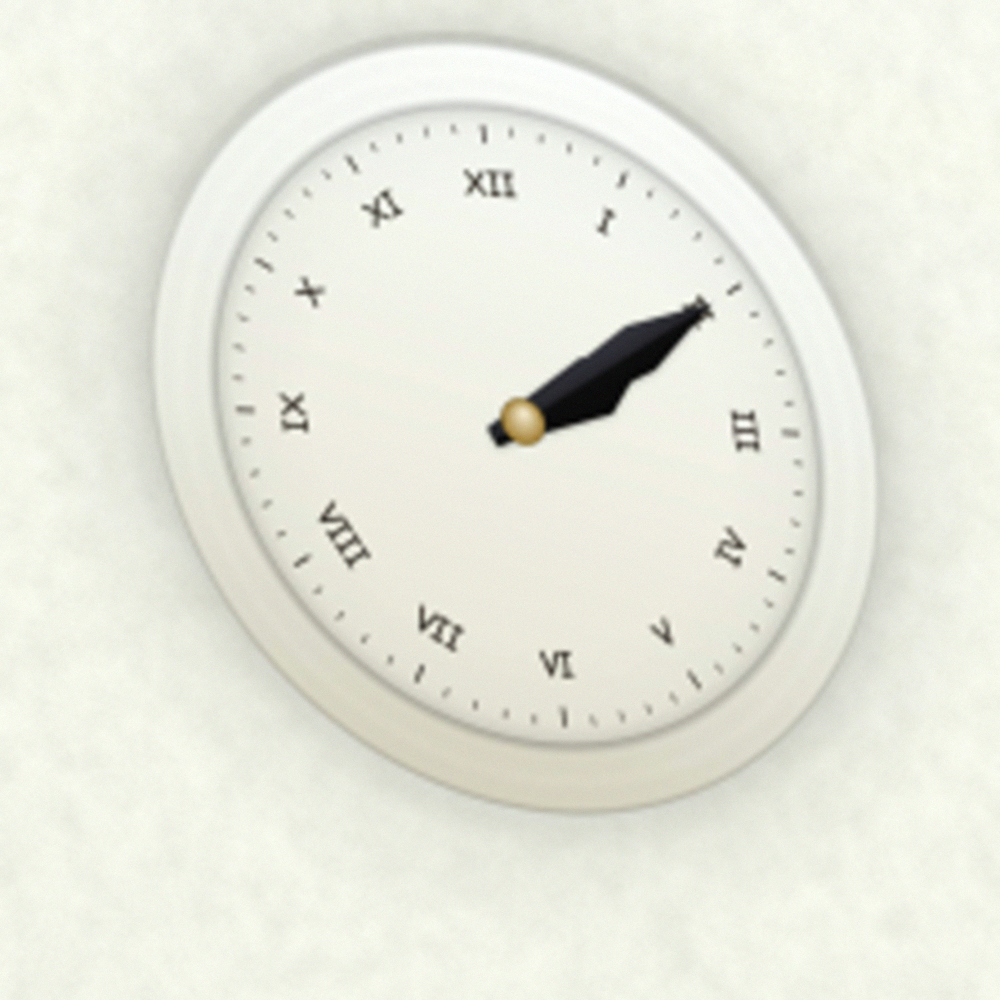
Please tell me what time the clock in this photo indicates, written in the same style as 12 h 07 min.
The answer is 2 h 10 min
